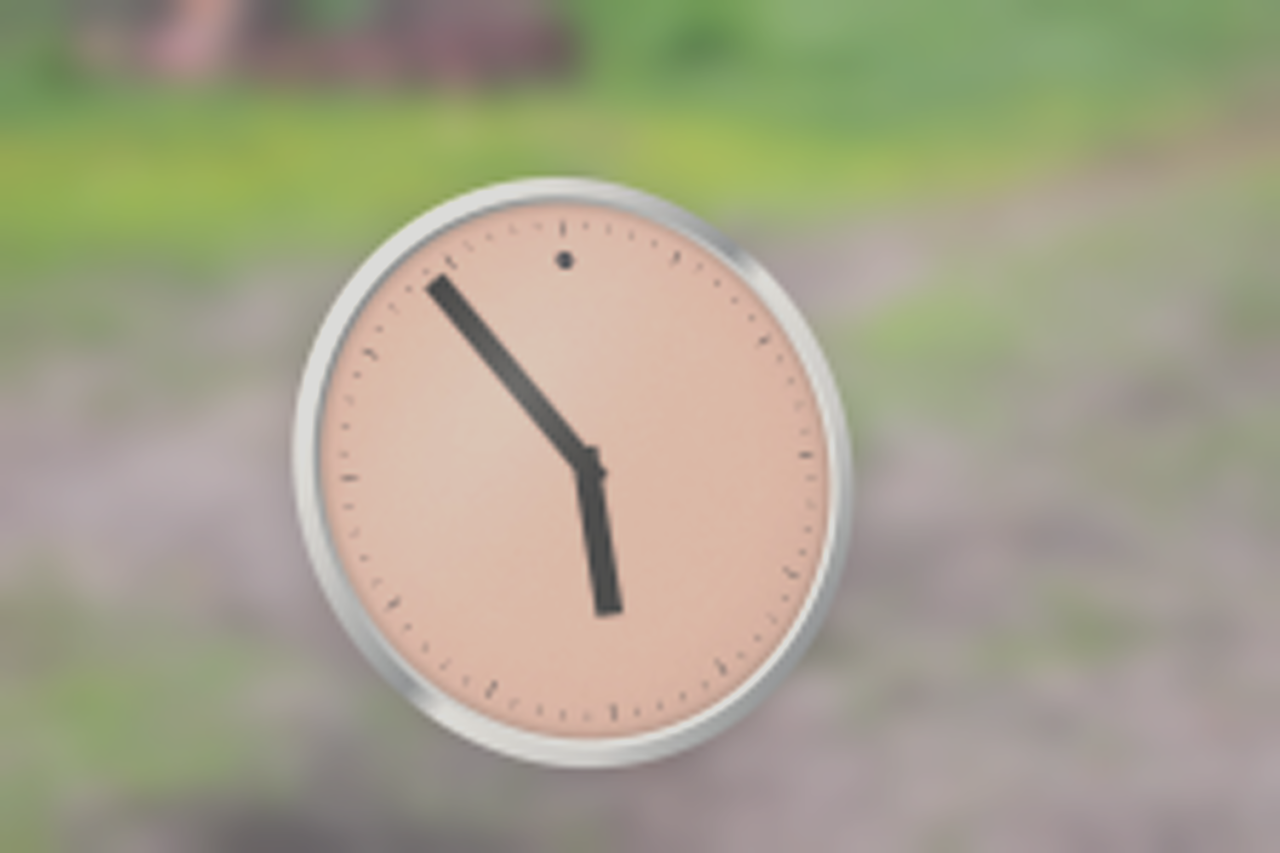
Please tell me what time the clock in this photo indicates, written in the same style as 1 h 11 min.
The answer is 5 h 54 min
